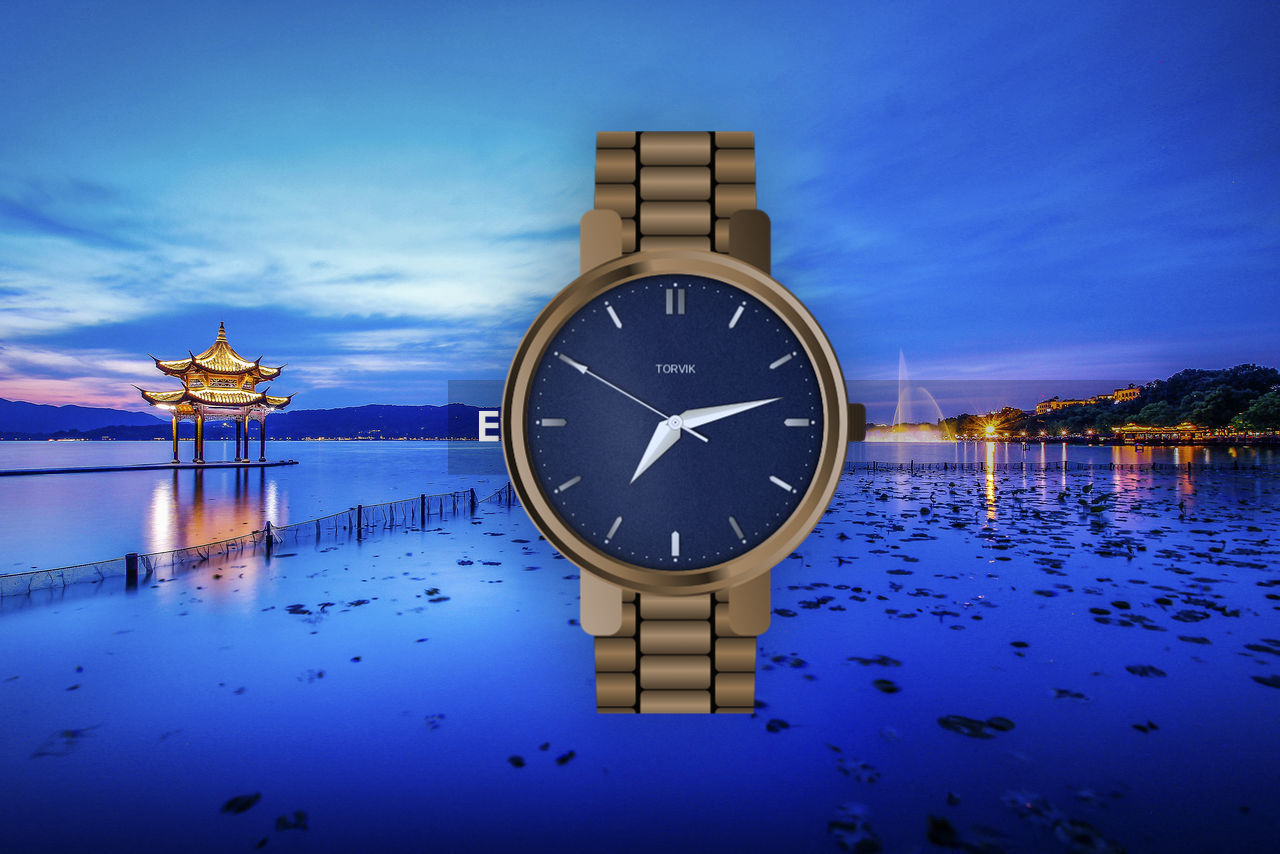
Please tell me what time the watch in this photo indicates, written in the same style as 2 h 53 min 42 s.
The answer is 7 h 12 min 50 s
